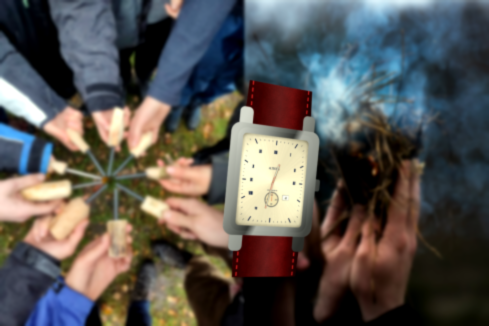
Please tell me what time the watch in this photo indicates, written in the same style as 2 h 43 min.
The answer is 12 h 32 min
